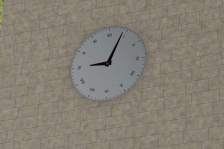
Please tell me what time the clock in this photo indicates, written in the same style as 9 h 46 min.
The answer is 9 h 04 min
